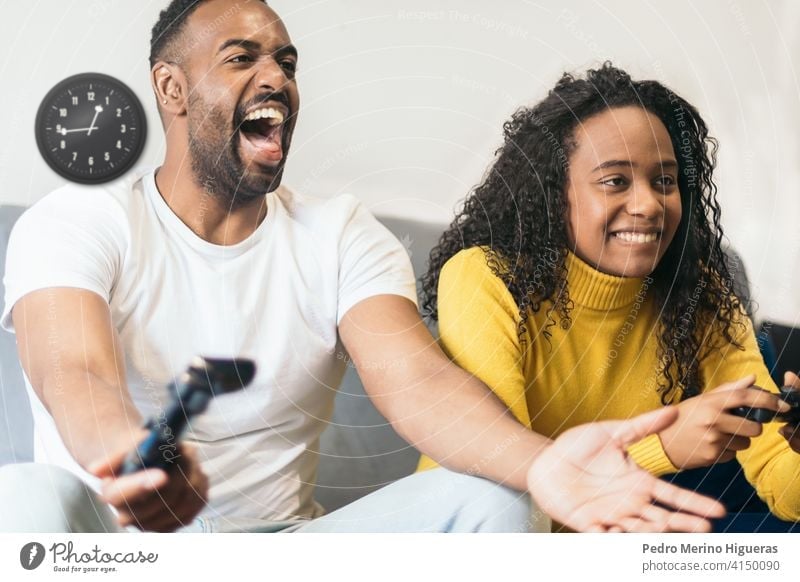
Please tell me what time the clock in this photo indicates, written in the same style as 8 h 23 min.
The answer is 12 h 44 min
